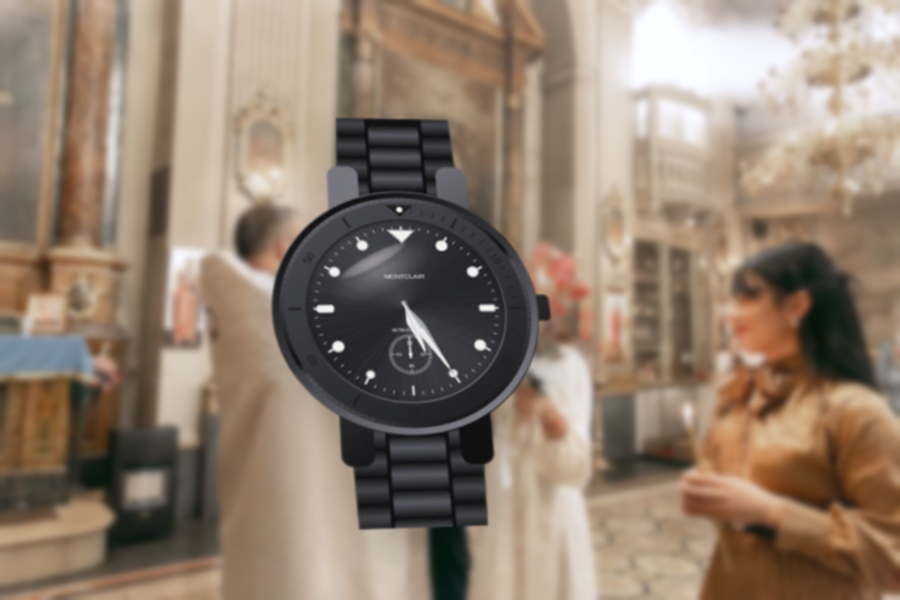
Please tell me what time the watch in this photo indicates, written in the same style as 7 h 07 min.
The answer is 5 h 25 min
